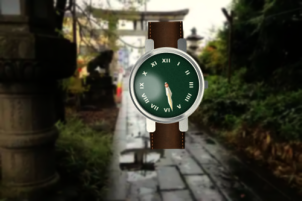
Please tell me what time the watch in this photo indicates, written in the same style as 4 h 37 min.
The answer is 5 h 28 min
